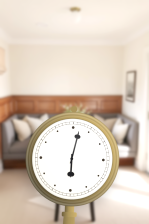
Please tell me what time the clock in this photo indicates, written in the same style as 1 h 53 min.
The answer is 6 h 02 min
